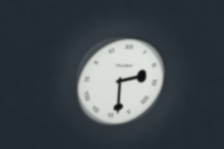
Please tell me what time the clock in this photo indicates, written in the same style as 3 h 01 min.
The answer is 2 h 28 min
